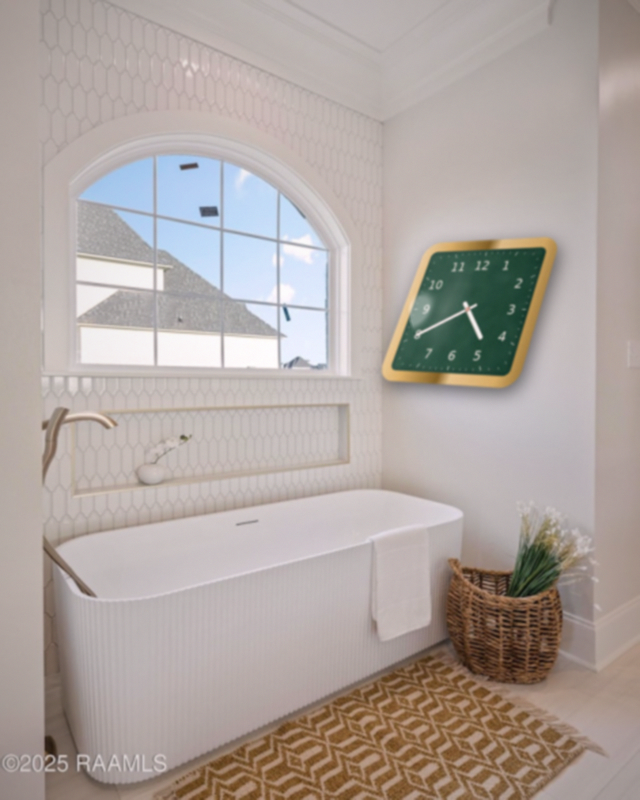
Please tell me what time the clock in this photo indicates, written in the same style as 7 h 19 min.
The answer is 4 h 40 min
